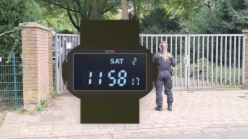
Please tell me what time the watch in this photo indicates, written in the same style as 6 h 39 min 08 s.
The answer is 11 h 58 min 17 s
